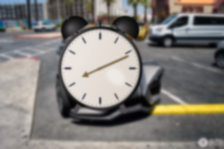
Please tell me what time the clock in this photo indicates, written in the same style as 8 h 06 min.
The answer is 8 h 11 min
